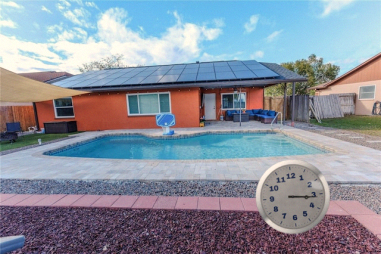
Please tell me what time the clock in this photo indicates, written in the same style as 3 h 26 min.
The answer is 3 h 16 min
